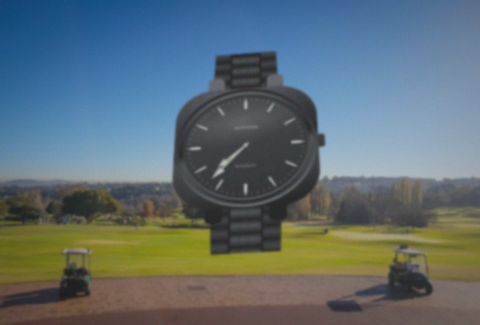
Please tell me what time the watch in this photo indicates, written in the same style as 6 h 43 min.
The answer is 7 h 37 min
